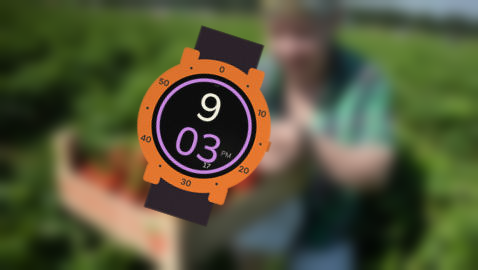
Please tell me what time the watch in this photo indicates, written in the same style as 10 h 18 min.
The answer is 9 h 03 min
